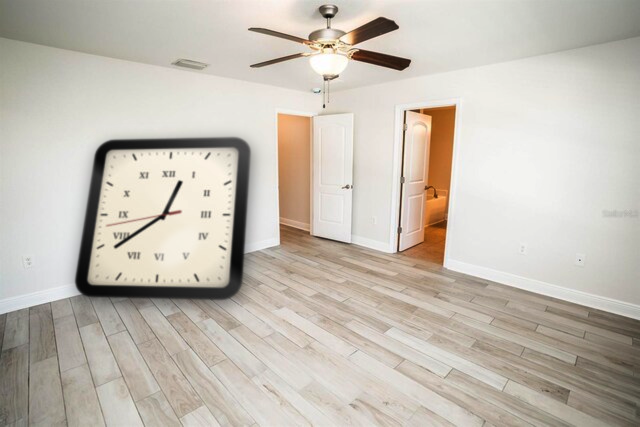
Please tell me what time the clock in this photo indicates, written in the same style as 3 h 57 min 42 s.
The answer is 12 h 38 min 43 s
